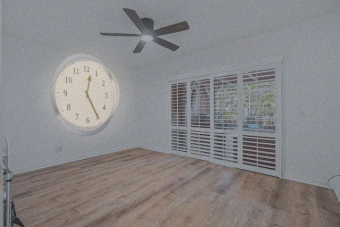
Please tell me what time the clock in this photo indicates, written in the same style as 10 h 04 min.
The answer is 12 h 25 min
